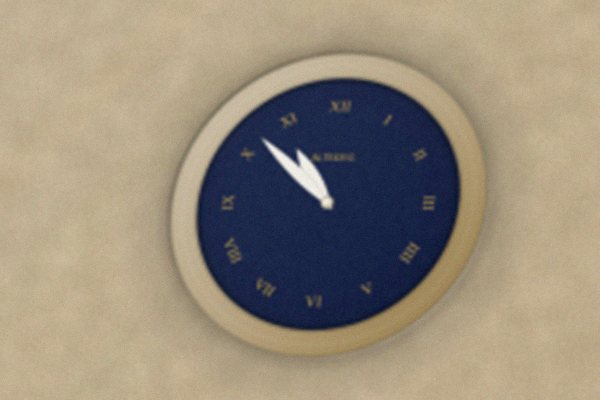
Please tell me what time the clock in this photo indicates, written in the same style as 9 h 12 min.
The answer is 10 h 52 min
